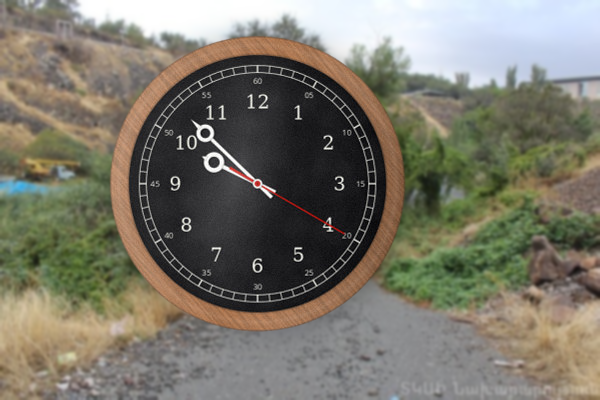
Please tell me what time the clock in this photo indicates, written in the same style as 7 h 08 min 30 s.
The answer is 9 h 52 min 20 s
